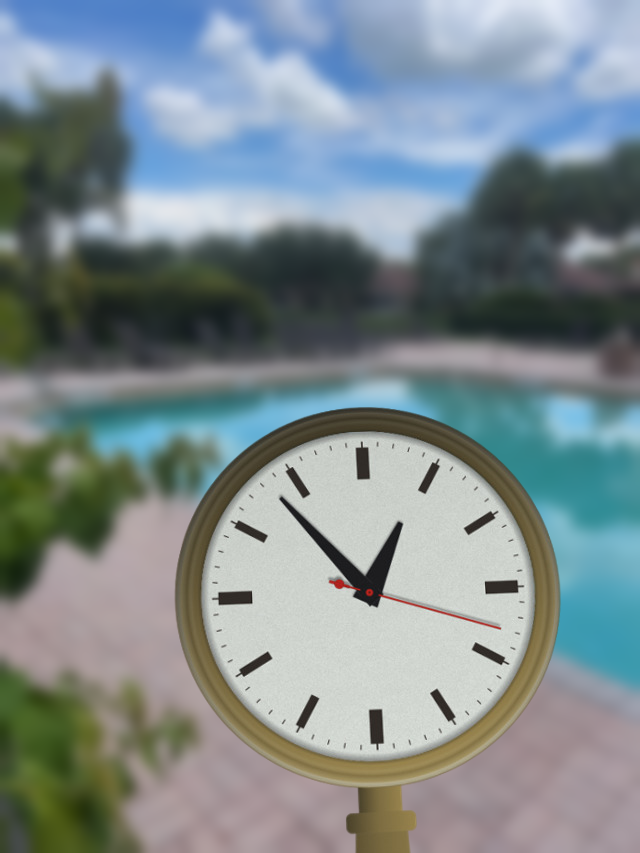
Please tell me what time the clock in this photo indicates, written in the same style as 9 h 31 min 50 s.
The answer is 12 h 53 min 18 s
